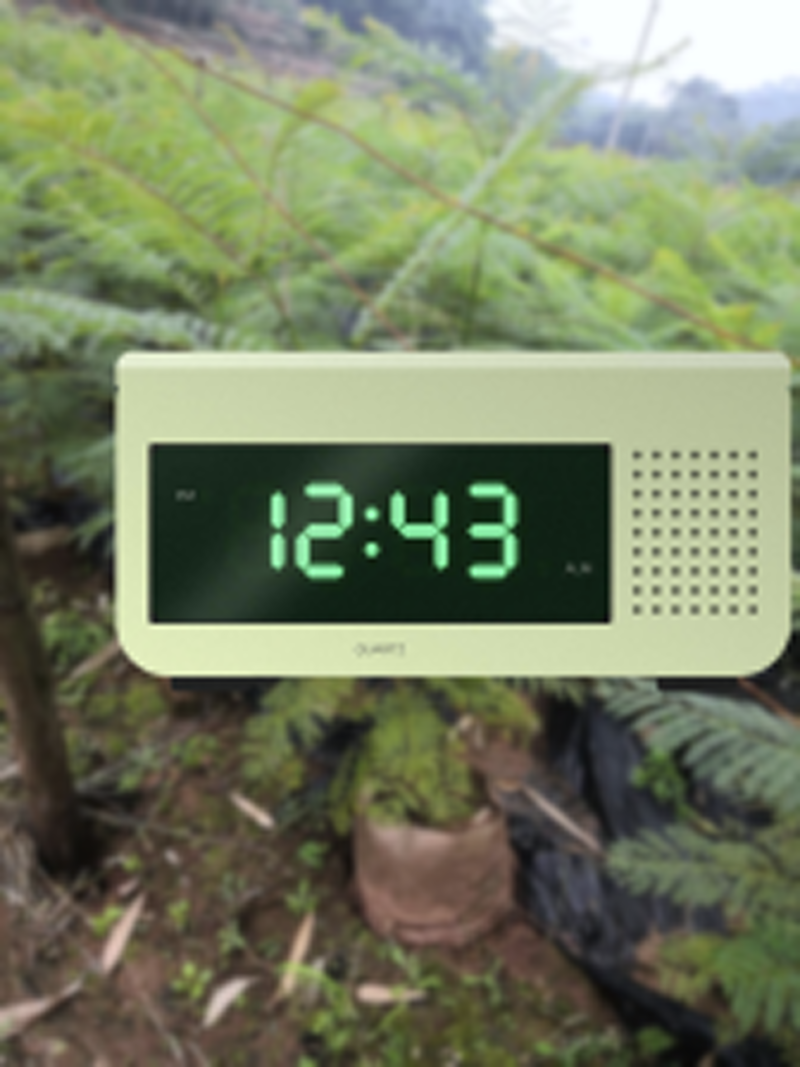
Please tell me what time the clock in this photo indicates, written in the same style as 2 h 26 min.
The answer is 12 h 43 min
